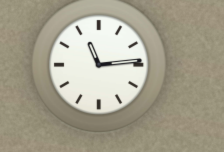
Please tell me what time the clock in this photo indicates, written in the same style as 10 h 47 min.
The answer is 11 h 14 min
